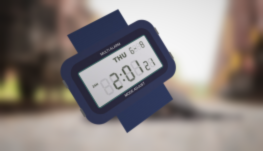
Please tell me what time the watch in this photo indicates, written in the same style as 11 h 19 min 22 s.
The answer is 2 h 01 min 21 s
